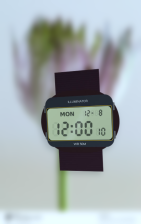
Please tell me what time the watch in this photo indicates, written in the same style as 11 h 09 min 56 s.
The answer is 12 h 00 min 10 s
